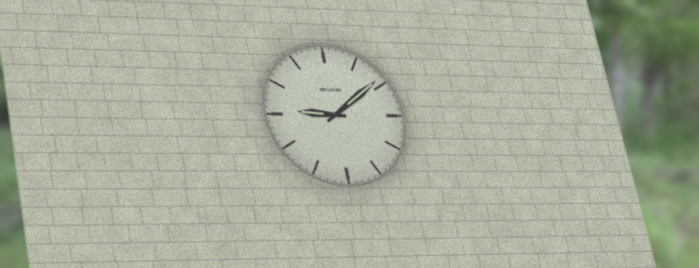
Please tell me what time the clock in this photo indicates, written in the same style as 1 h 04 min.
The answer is 9 h 09 min
